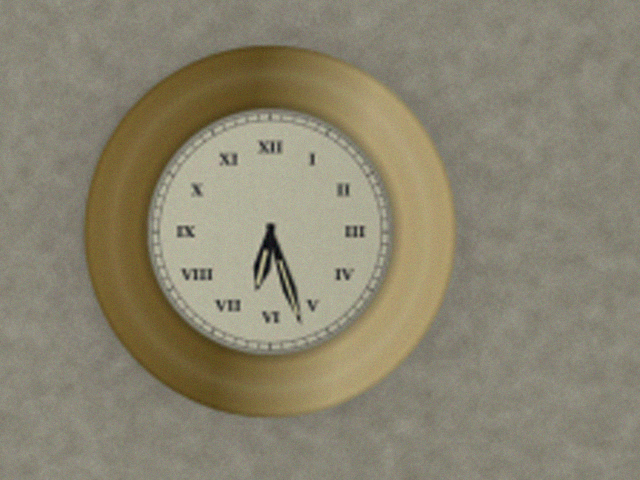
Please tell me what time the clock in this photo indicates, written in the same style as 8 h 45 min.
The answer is 6 h 27 min
